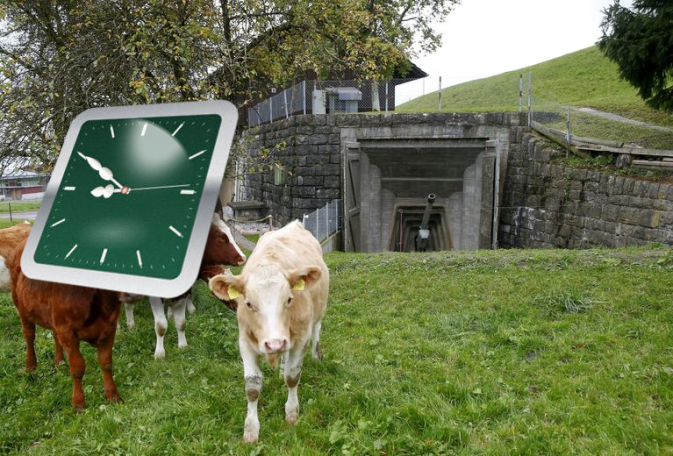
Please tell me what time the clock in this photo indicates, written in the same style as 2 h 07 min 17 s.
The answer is 8 h 50 min 14 s
